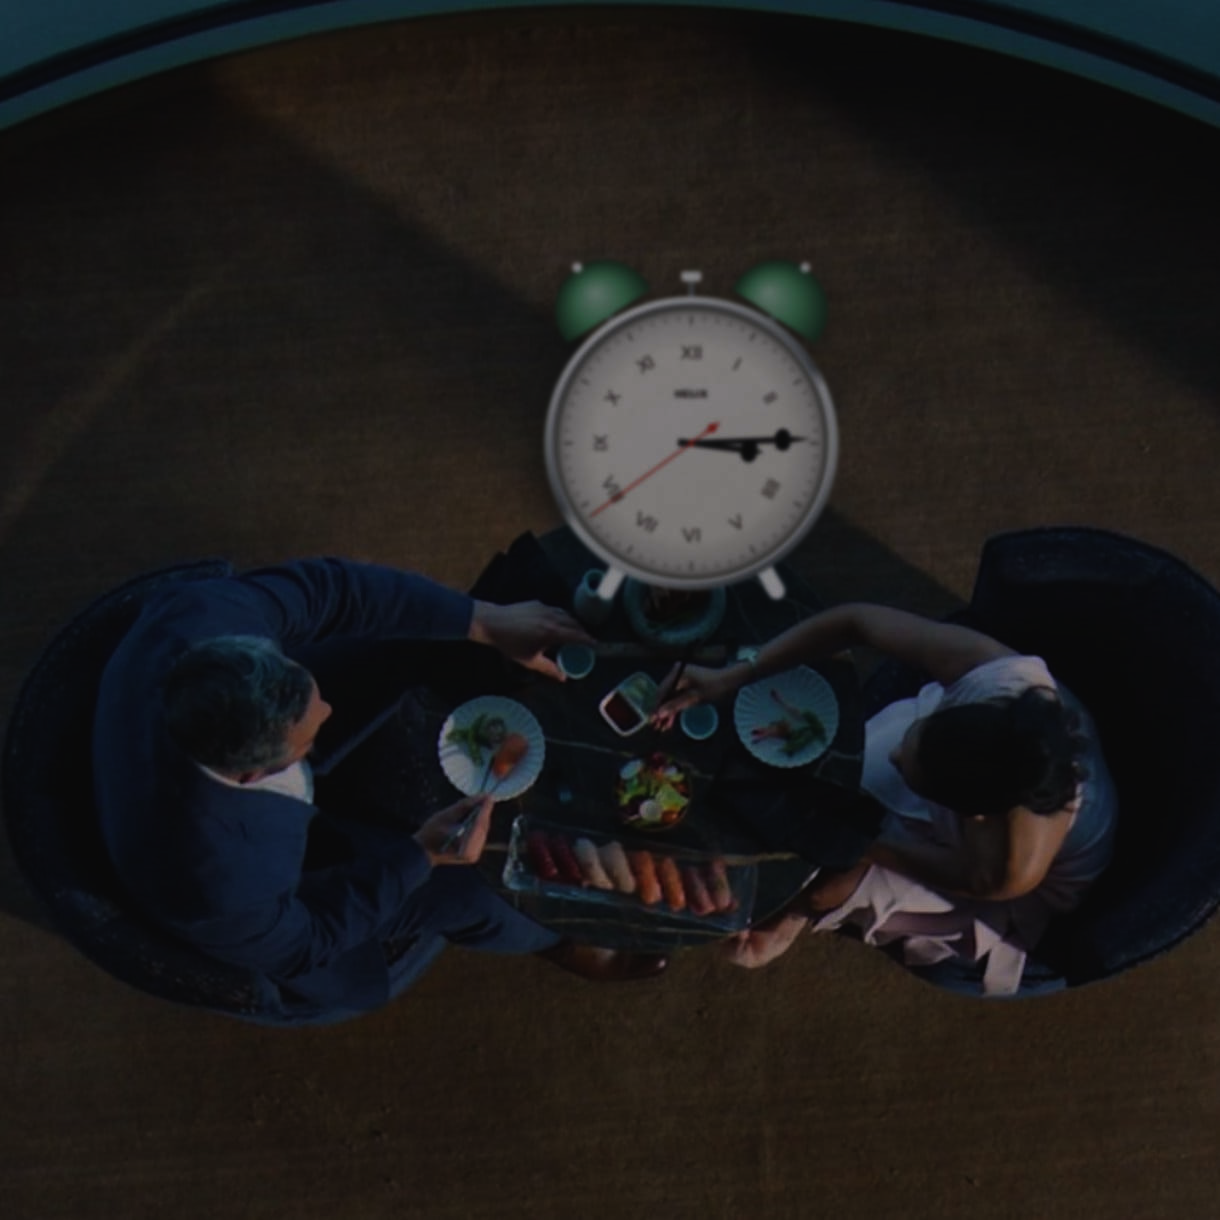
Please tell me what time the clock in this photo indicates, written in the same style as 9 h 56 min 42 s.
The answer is 3 h 14 min 39 s
